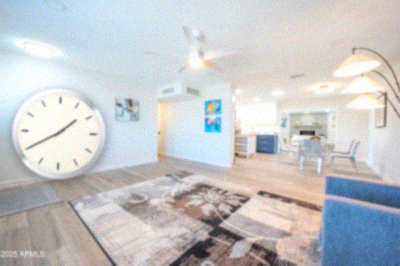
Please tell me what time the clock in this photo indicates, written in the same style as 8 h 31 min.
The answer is 1 h 40 min
